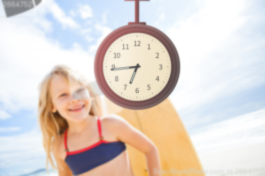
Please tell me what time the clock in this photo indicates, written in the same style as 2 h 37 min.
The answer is 6 h 44 min
